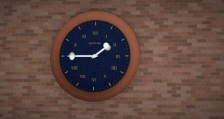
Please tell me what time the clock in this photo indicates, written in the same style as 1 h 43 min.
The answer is 1 h 45 min
